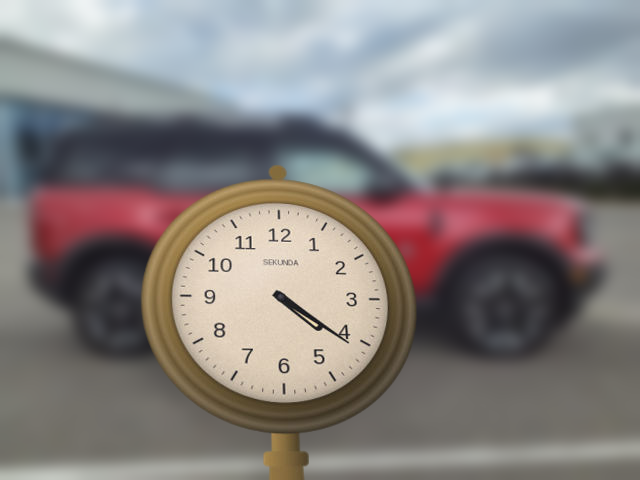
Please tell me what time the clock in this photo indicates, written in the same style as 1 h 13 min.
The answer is 4 h 21 min
